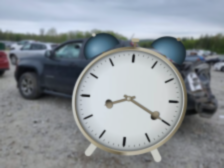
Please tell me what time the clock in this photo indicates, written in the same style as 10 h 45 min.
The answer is 8 h 20 min
